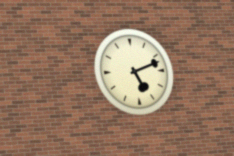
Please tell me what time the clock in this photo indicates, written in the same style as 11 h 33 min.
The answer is 5 h 12 min
